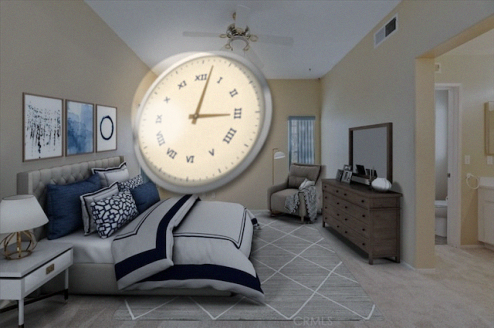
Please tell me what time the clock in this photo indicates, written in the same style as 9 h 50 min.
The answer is 3 h 02 min
